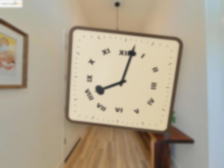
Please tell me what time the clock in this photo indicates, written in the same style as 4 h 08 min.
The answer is 8 h 02 min
